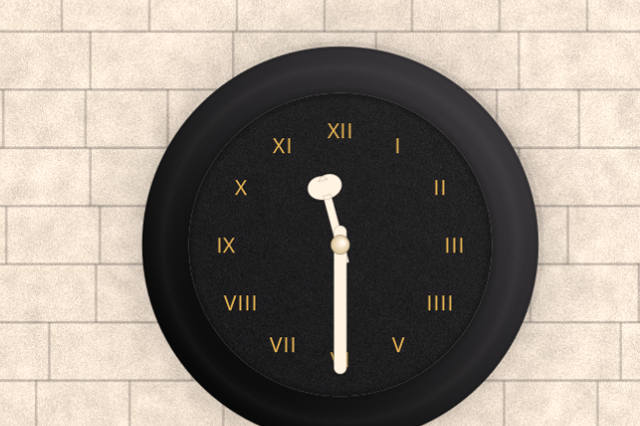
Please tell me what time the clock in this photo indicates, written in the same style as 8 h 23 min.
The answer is 11 h 30 min
